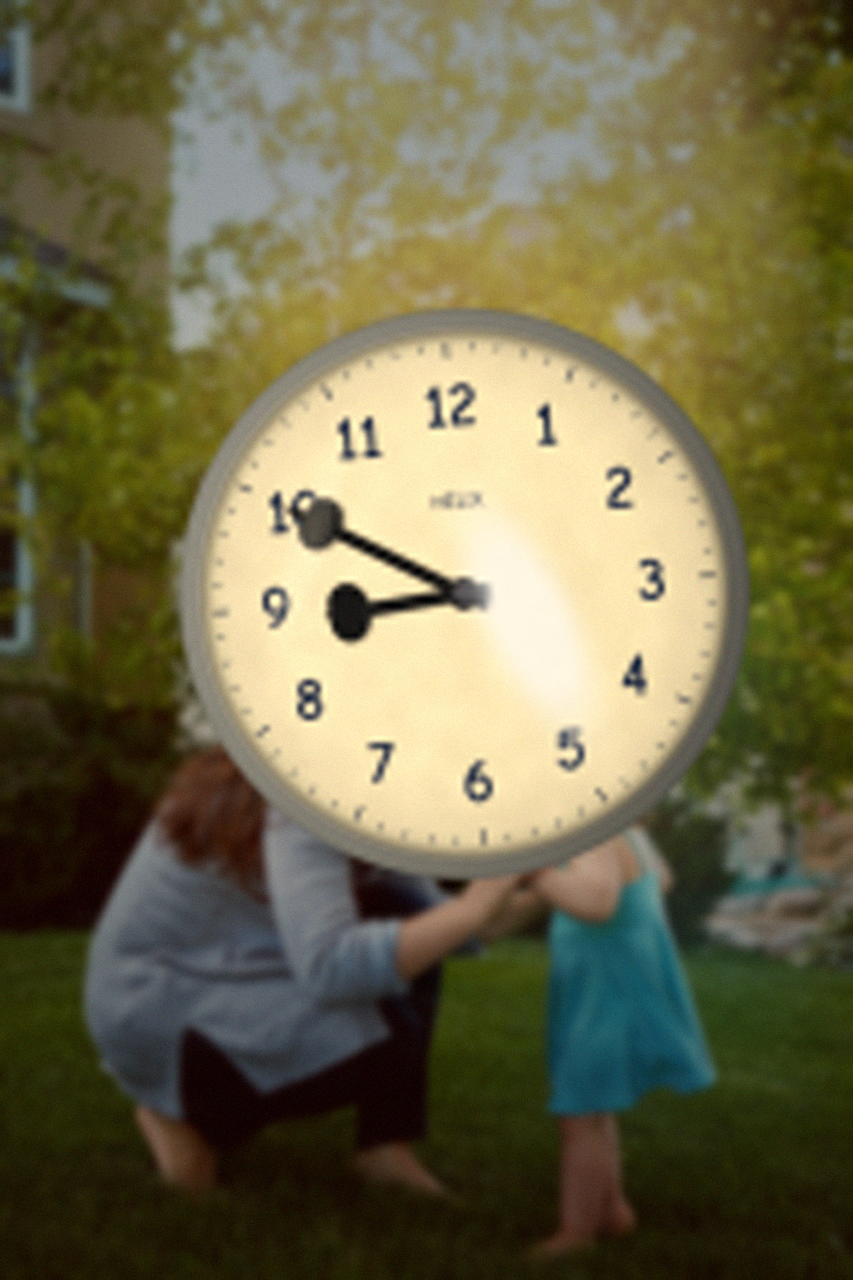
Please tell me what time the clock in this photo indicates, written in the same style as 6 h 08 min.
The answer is 8 h 50 min
